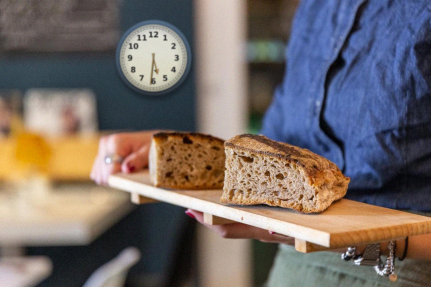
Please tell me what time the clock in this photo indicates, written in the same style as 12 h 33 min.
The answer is 5 h 31 min
